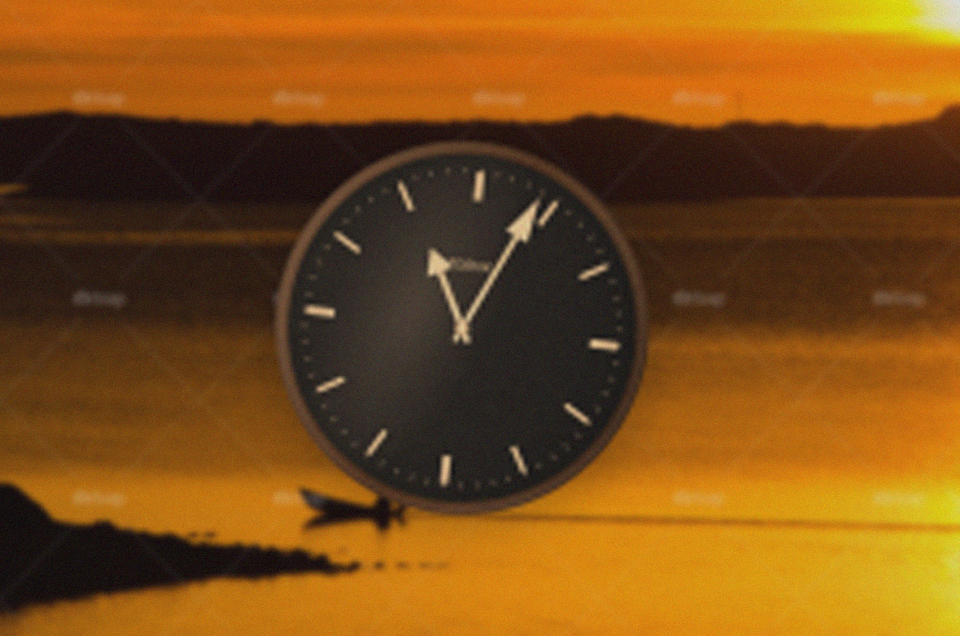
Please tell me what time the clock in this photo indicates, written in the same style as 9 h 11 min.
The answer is 11 h 04 min
